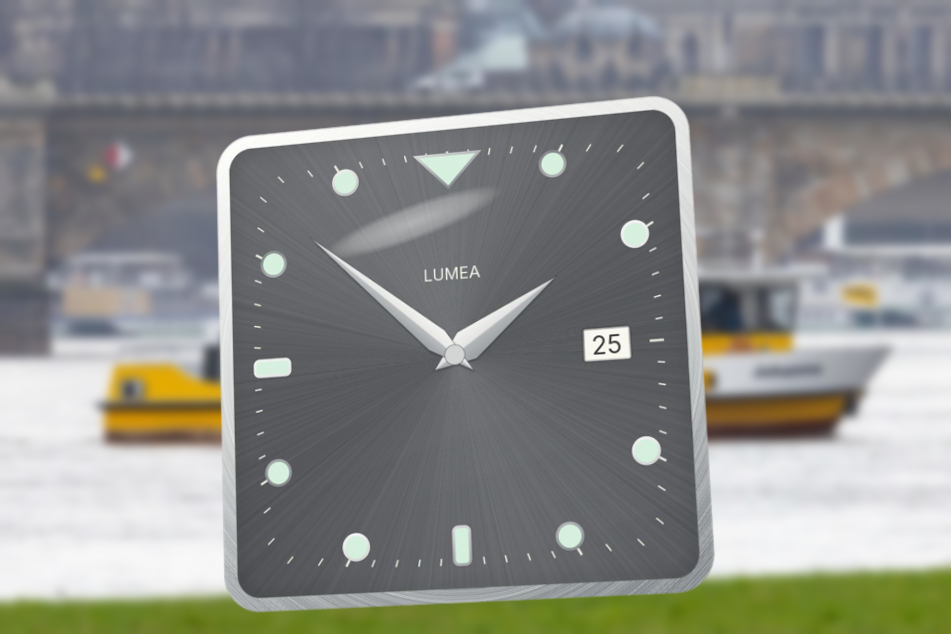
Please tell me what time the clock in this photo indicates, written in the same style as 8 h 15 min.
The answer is 1 h 52 min
